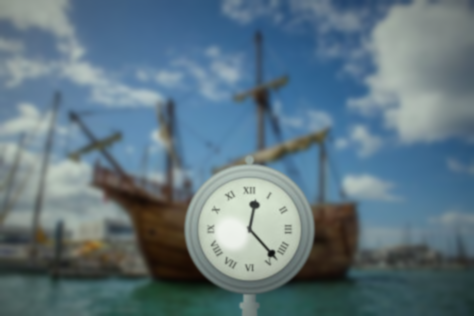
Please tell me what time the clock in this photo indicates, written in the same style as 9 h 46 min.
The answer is 12 h 23 min
